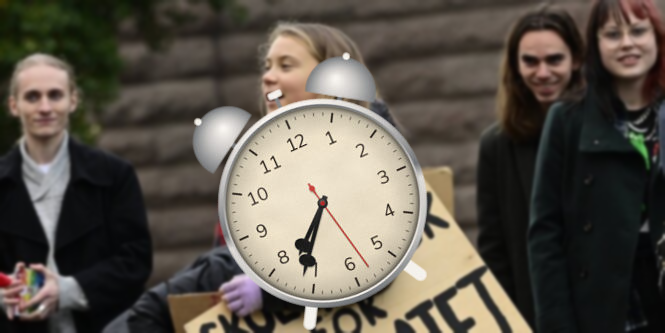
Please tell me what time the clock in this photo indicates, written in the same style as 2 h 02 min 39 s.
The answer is 7 h 36 min 28 s
